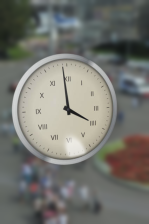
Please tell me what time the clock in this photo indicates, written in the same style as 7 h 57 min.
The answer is 3 h 59 min
